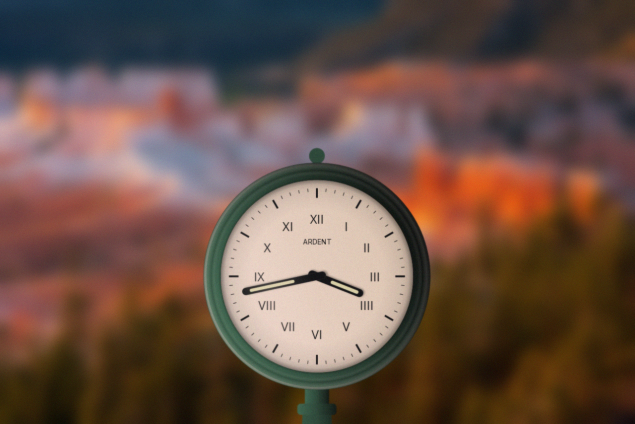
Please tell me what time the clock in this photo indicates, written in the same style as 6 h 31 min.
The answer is 3 h 43 min
